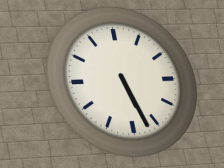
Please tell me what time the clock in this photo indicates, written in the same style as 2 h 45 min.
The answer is 5 h 27 min
